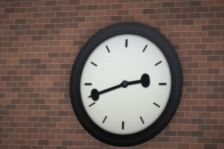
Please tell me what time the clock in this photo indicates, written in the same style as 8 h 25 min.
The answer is 2 h 42 min
